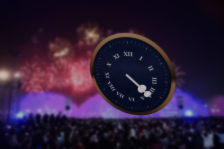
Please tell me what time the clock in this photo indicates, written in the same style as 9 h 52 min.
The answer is 4 h 22 min
